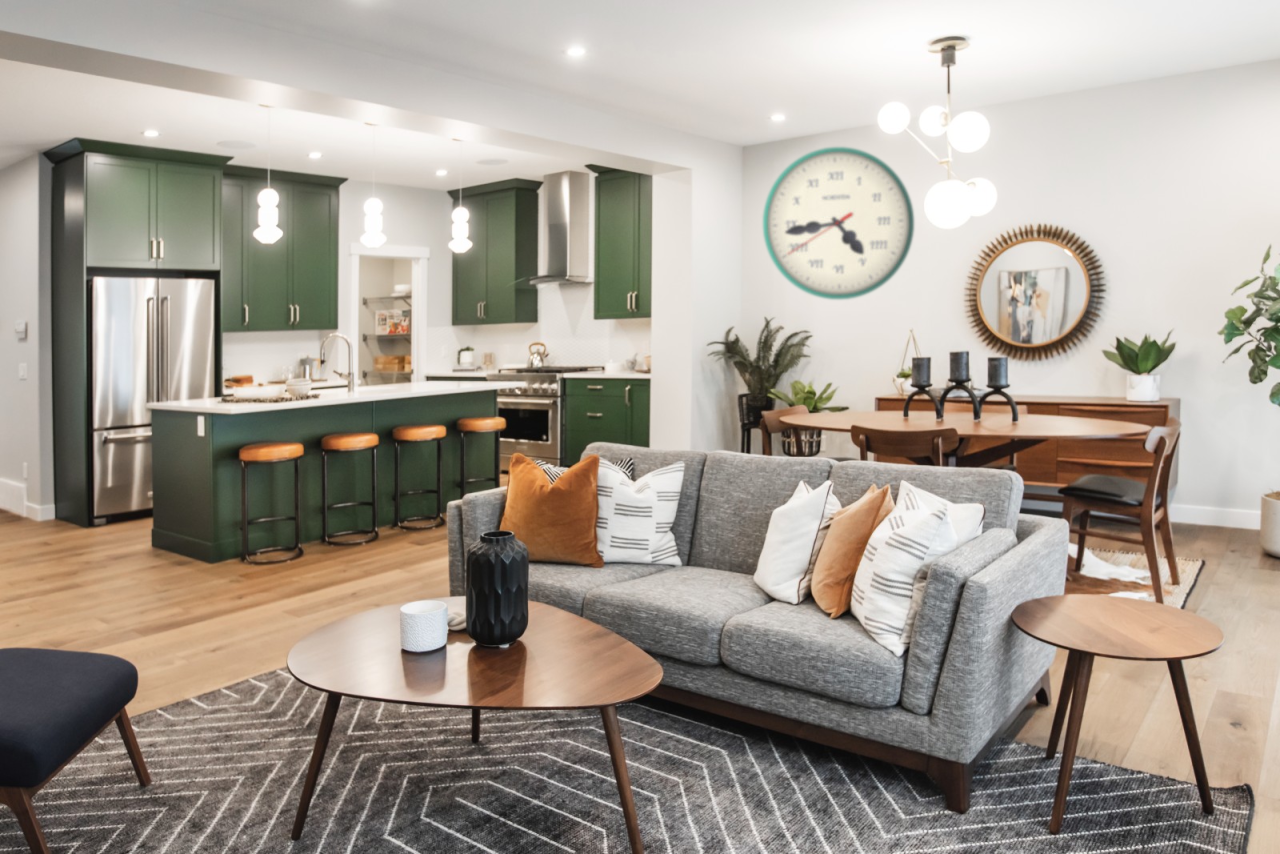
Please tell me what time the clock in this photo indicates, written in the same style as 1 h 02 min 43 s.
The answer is 4 h 43 min 40 s
